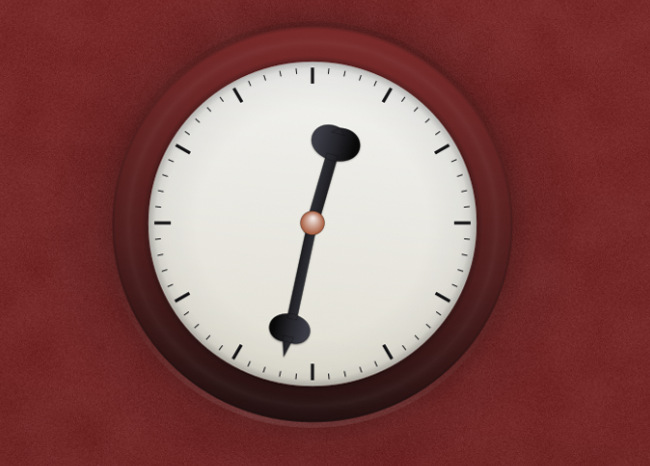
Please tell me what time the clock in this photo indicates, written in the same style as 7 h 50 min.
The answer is 12 h 32 min
